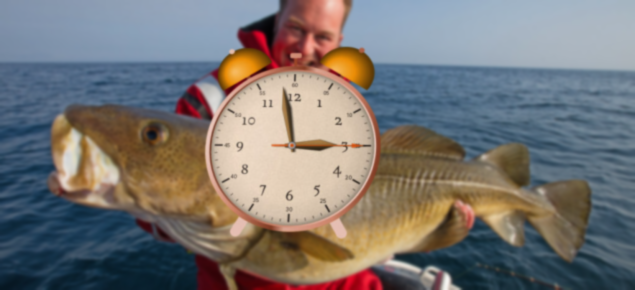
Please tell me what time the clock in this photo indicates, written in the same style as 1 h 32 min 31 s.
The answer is 2 h 58 min 15 s
